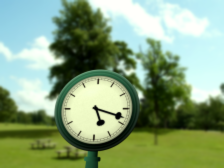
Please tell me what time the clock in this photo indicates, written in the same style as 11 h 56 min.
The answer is 5 h 18 min
